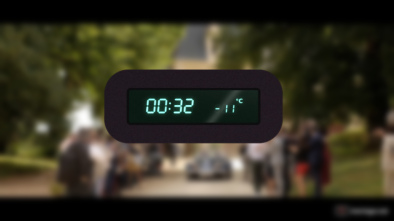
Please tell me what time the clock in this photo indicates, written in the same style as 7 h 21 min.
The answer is 0 h 32 min
